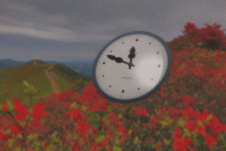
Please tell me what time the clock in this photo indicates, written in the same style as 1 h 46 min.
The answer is 11 h 48 min
